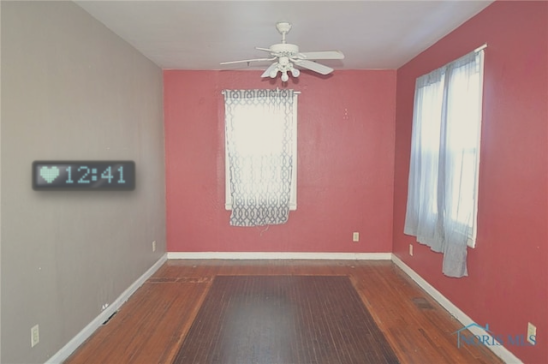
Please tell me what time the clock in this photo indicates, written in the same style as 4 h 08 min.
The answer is 12 h 41 min
